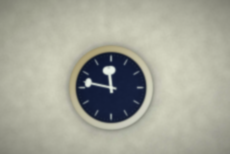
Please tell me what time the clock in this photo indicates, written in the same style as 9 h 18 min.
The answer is 11 h 47 min
